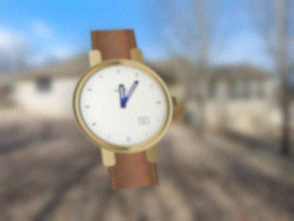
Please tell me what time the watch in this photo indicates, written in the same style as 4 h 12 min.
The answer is 12 h 06 min
